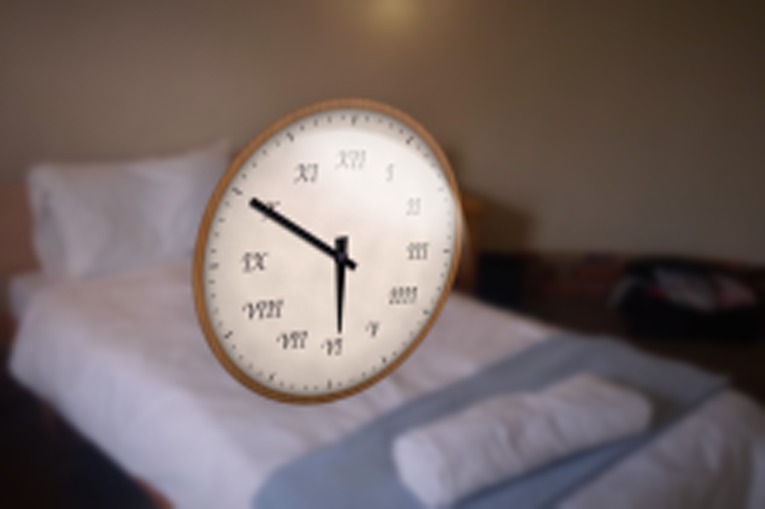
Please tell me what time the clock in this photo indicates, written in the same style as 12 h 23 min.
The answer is 5 h 50 min
